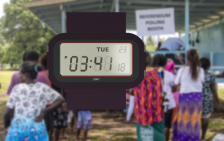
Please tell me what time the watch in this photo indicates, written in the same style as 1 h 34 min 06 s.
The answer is 3 h 41 min 18 s
